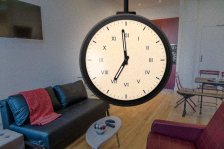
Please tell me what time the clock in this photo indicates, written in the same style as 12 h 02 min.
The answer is 6 h 59 min
